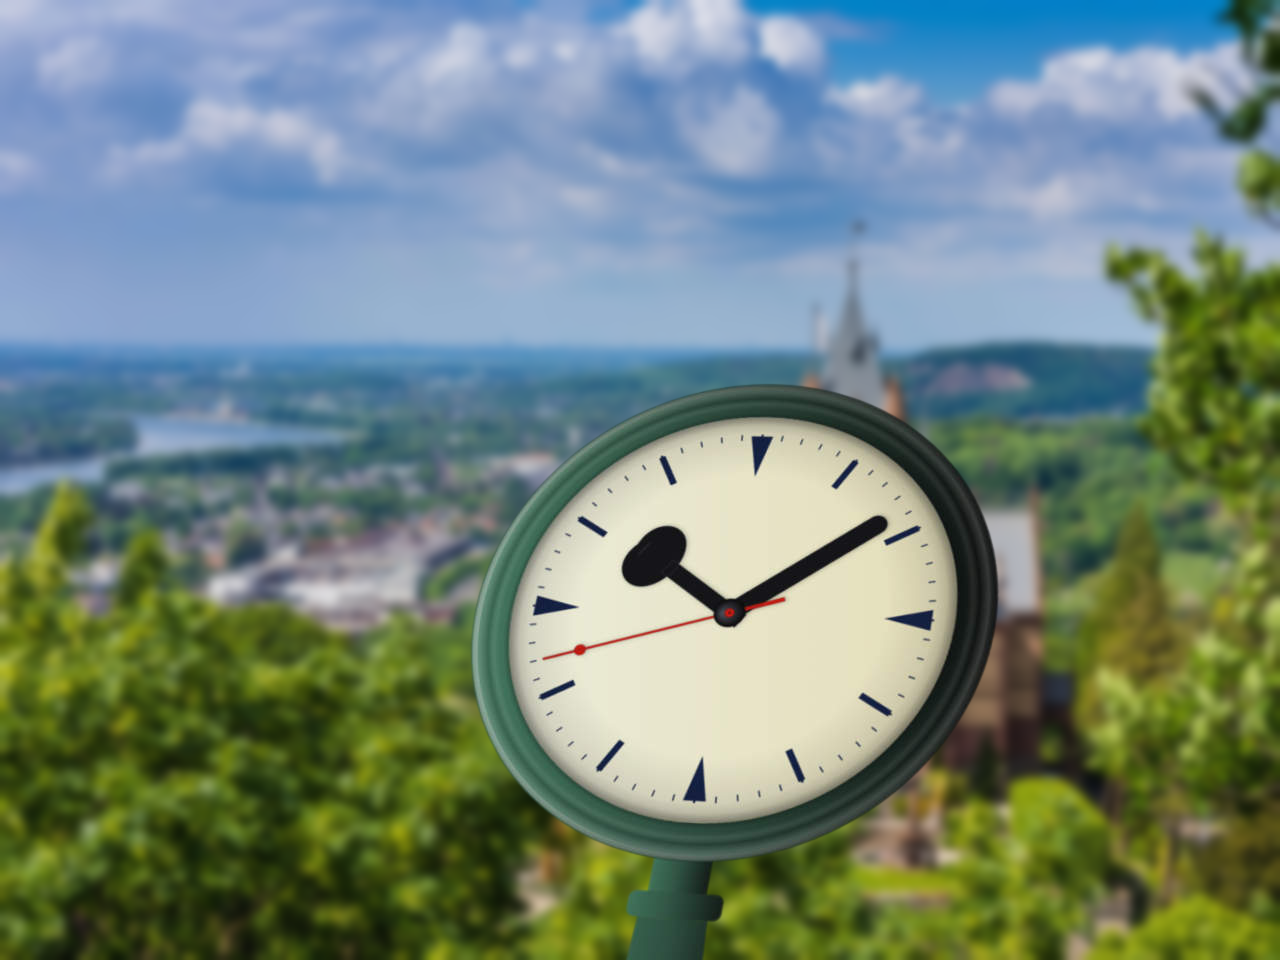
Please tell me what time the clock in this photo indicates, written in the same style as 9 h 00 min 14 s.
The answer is 10 h 08 min 42 s
